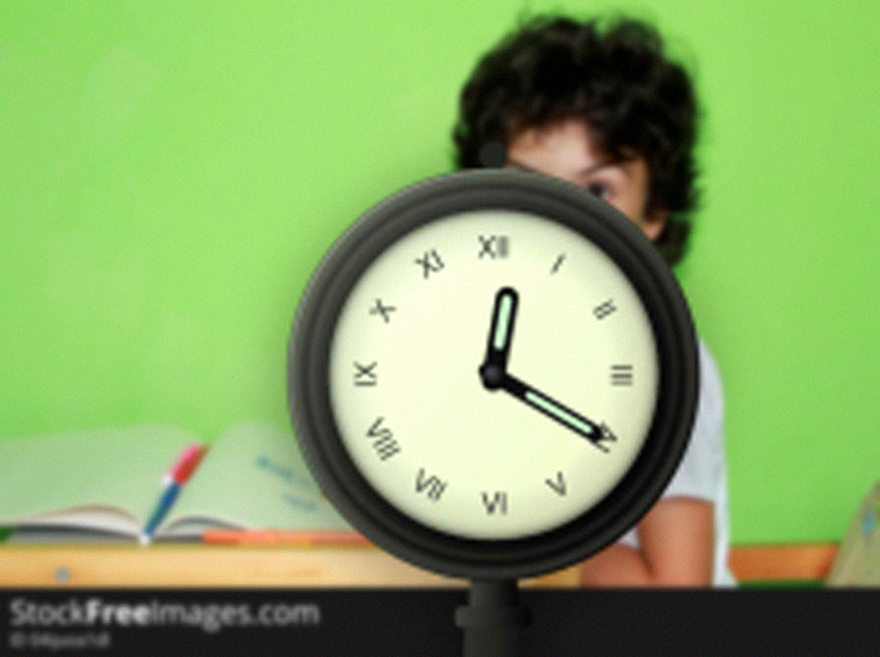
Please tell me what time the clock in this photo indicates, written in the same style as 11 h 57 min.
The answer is 12 h 20 min
